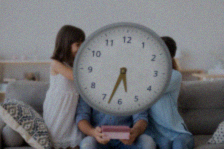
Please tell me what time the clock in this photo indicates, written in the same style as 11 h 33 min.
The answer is 5 h 33 min
